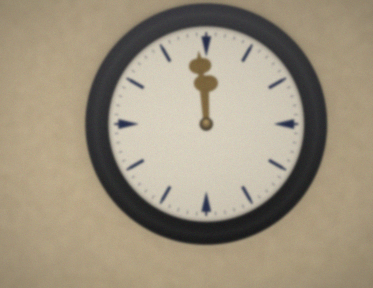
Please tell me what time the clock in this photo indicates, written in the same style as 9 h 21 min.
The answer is 11 h 59 min
